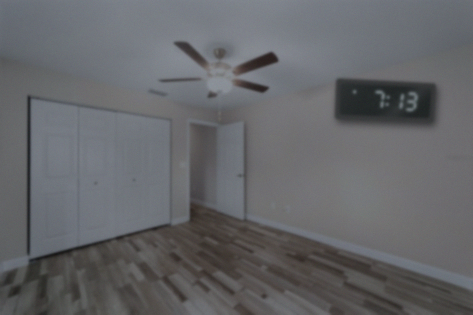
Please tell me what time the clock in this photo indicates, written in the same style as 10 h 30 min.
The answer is 7 h 13 min
